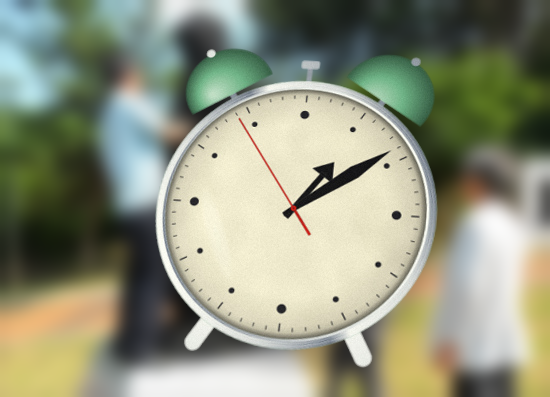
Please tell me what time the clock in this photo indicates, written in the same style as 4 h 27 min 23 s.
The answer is 1 h 08 min 54 s
